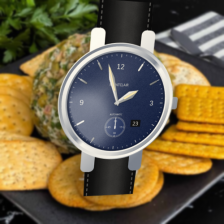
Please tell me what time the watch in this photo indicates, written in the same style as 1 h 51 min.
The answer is 1 h 57 min
